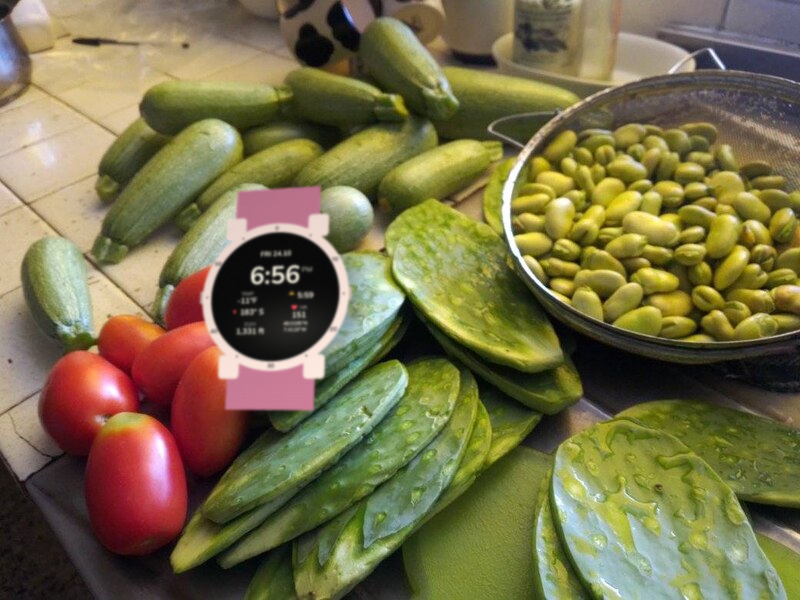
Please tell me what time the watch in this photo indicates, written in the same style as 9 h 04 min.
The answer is 6 h 56 min
